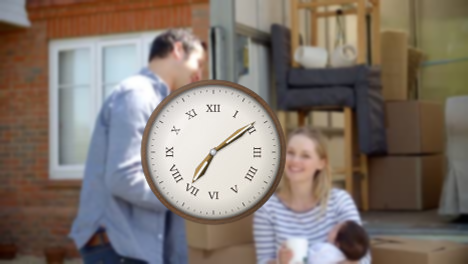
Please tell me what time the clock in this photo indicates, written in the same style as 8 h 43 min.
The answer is 7 h 09 min
